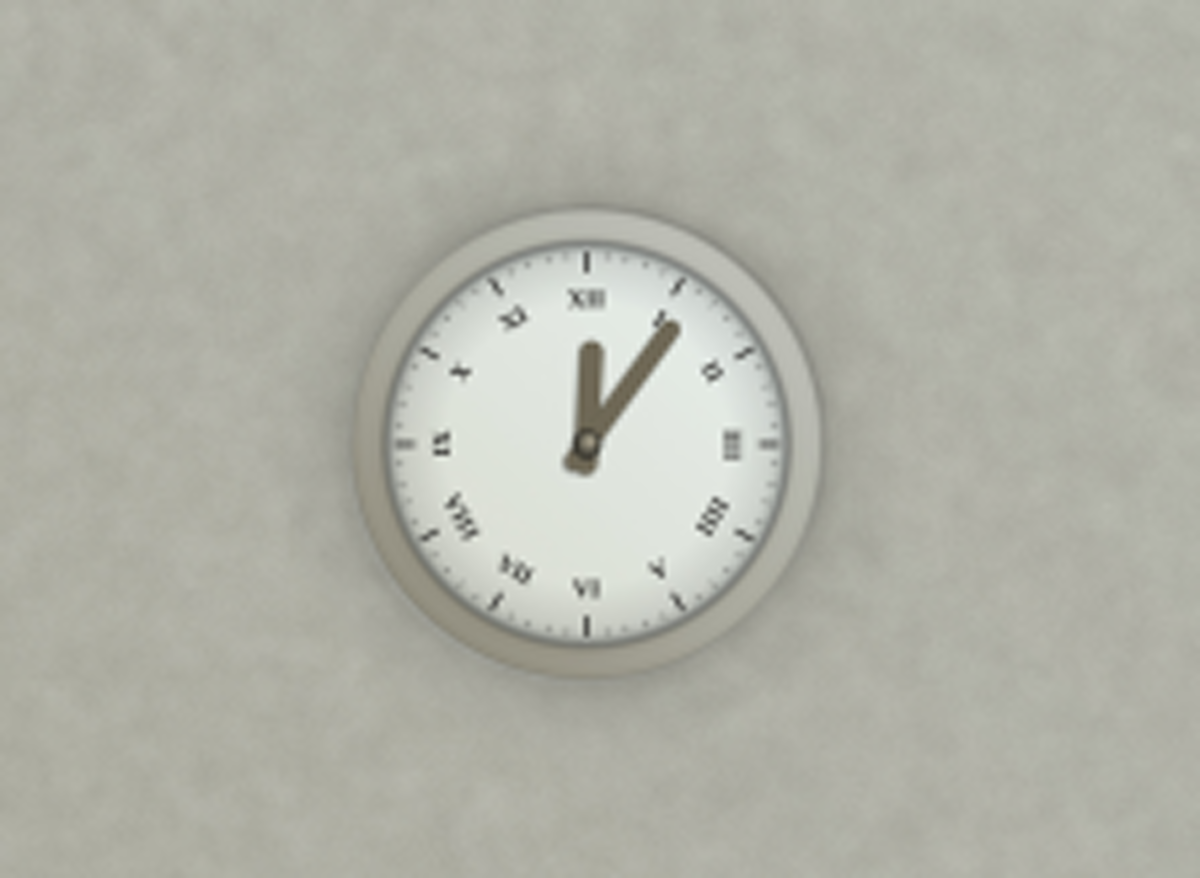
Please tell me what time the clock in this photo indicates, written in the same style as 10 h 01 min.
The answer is 12 h 06 min
